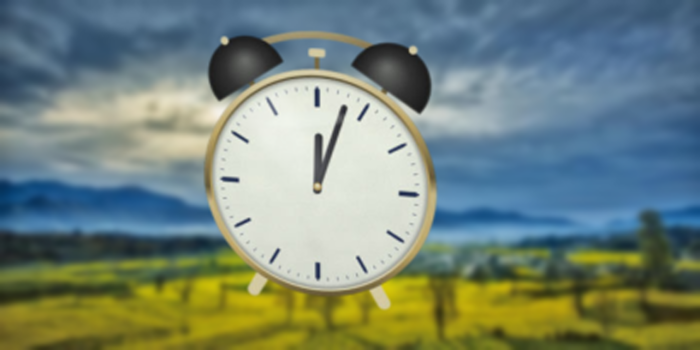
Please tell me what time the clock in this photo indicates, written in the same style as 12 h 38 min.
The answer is 12 h 03 min
